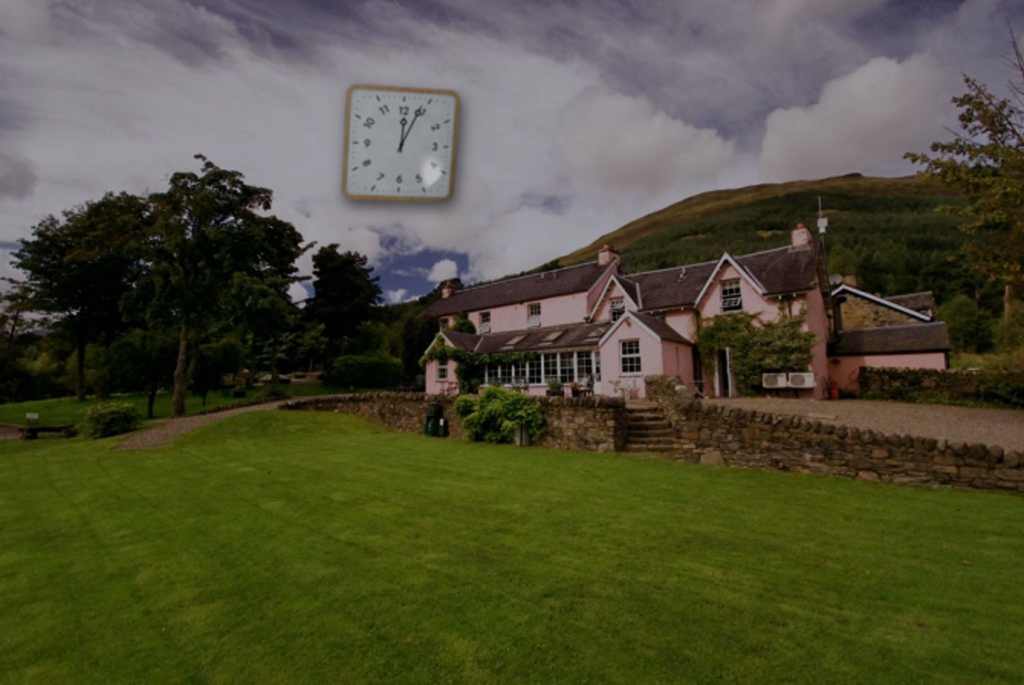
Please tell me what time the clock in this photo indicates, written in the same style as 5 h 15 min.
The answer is 12 h 04 min
